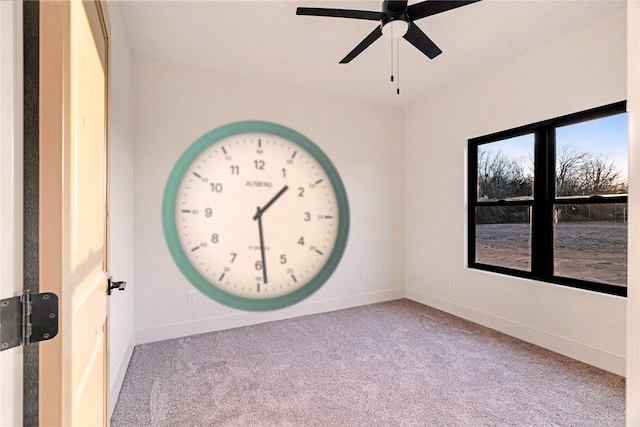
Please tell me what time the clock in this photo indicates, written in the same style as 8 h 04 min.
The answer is 1 h 29 min
